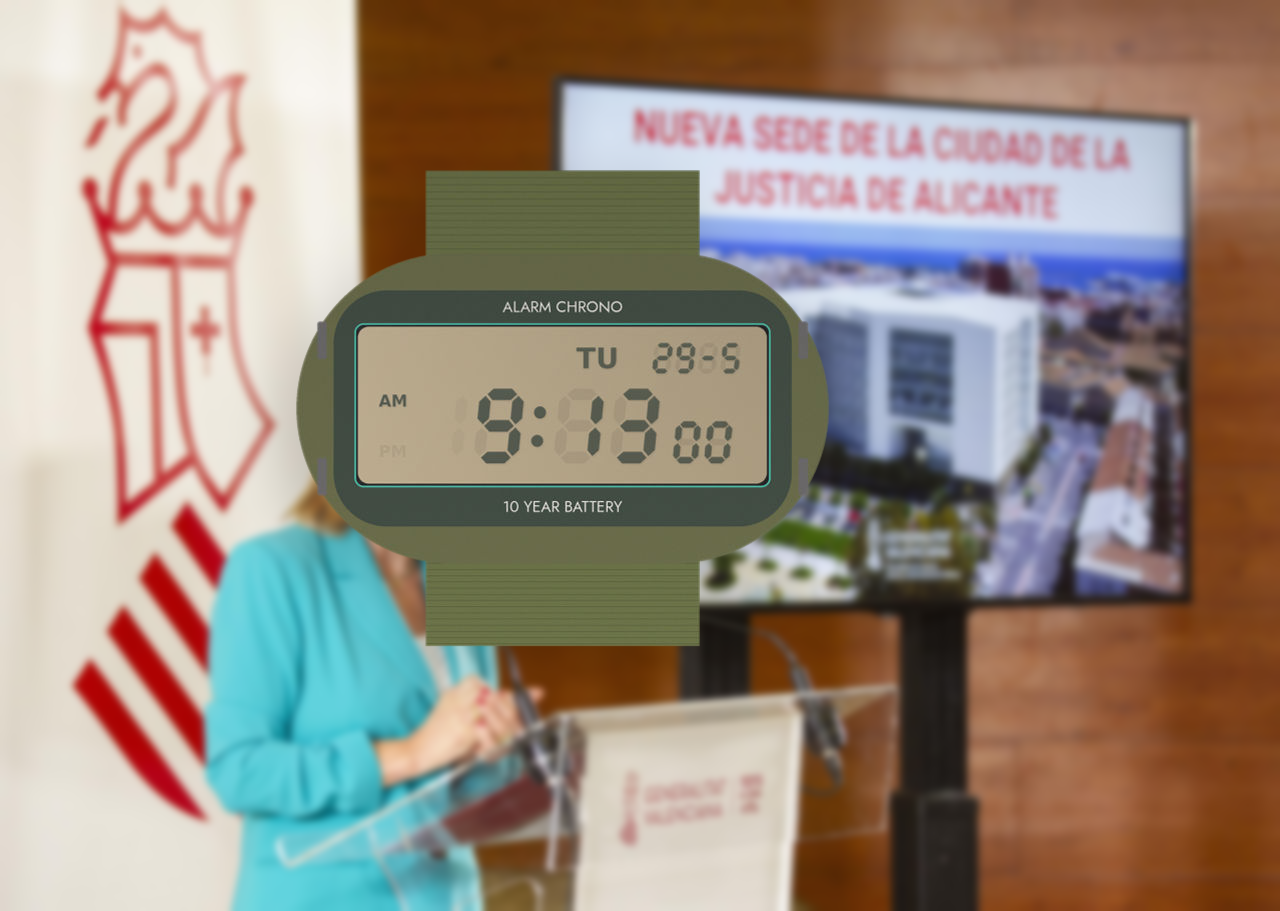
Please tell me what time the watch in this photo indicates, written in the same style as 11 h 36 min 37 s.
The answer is 9 h 13 min 00 s
